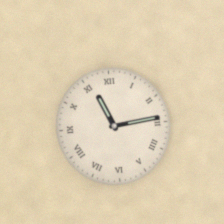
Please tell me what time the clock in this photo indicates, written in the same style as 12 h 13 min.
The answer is 11 h 14 min
